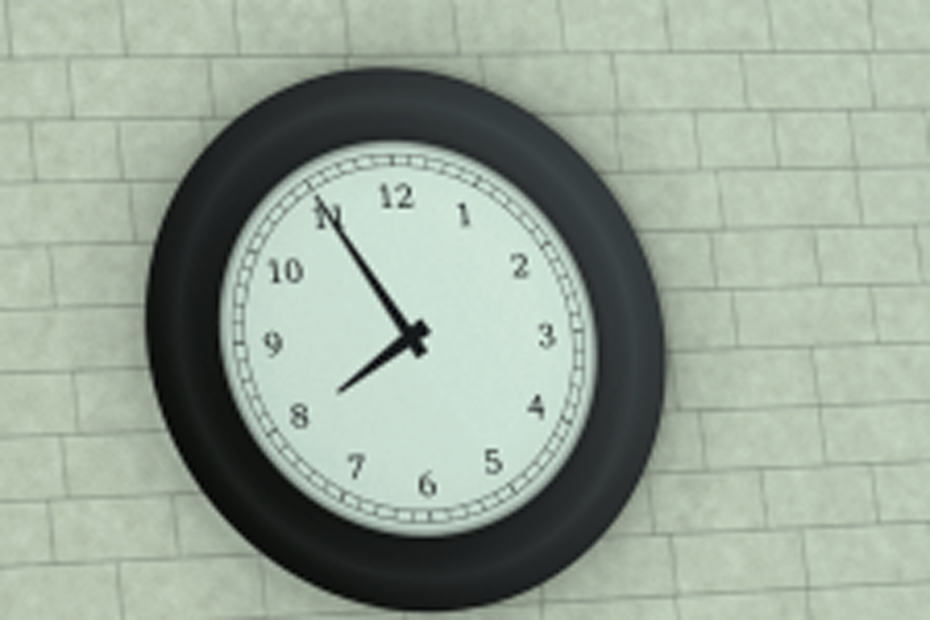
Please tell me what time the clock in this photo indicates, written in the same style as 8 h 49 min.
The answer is 7 h 55 min
